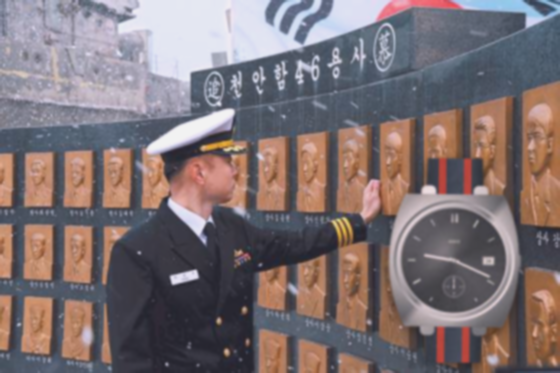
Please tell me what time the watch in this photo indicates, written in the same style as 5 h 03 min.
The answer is 9 h 19 min
